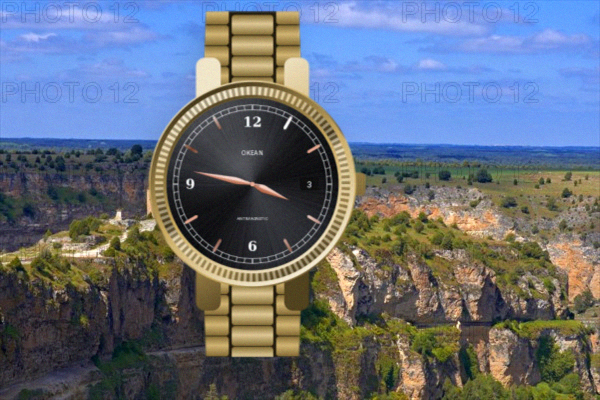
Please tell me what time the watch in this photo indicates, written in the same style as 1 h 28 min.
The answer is 3 h 47 min
